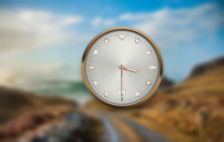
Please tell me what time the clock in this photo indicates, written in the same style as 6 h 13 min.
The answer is 3 h 30 min
